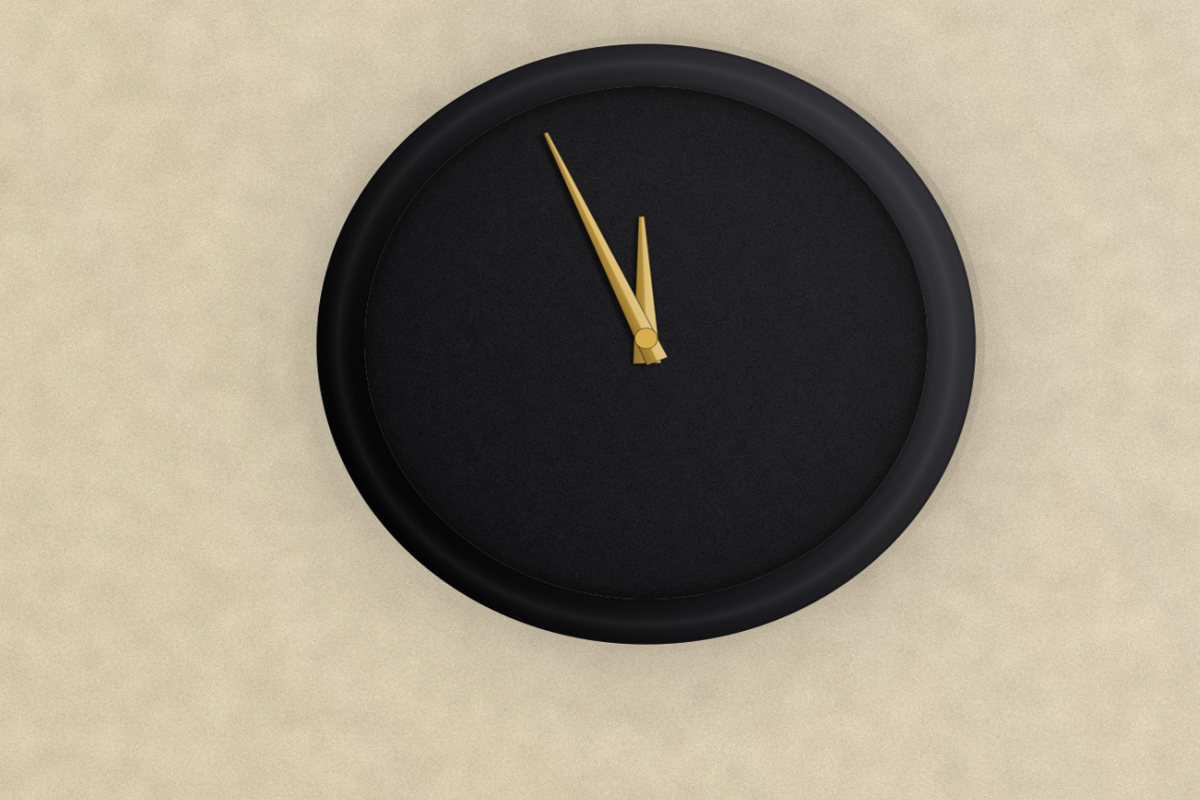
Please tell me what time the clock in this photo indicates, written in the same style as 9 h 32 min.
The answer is 11 h 56 min
